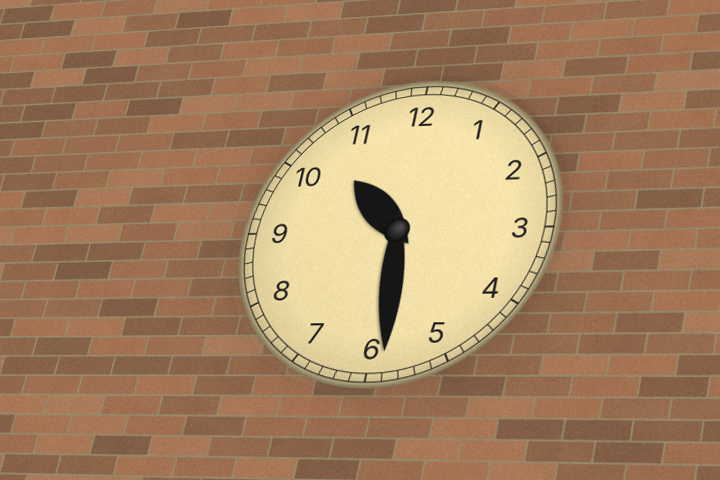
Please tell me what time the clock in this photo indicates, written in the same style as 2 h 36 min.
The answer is 10 h 29 min
